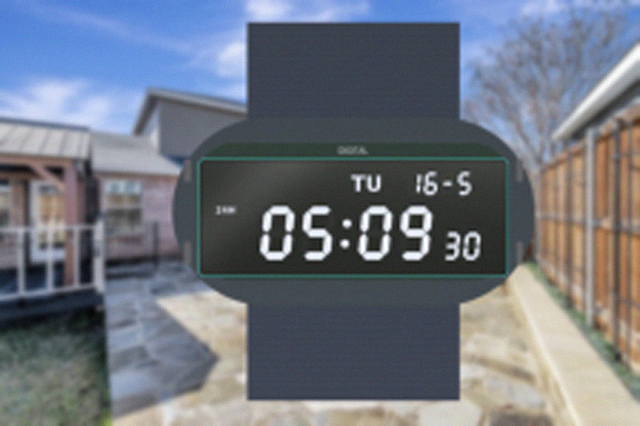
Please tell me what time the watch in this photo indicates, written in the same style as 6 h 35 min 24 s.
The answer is 5 h 09 min 30 s
